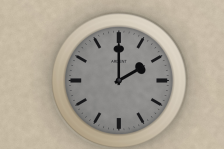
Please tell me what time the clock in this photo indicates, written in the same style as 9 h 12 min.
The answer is 2 h 00 min
